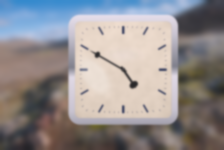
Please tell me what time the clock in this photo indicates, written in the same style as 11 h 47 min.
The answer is 4 h 50 min
